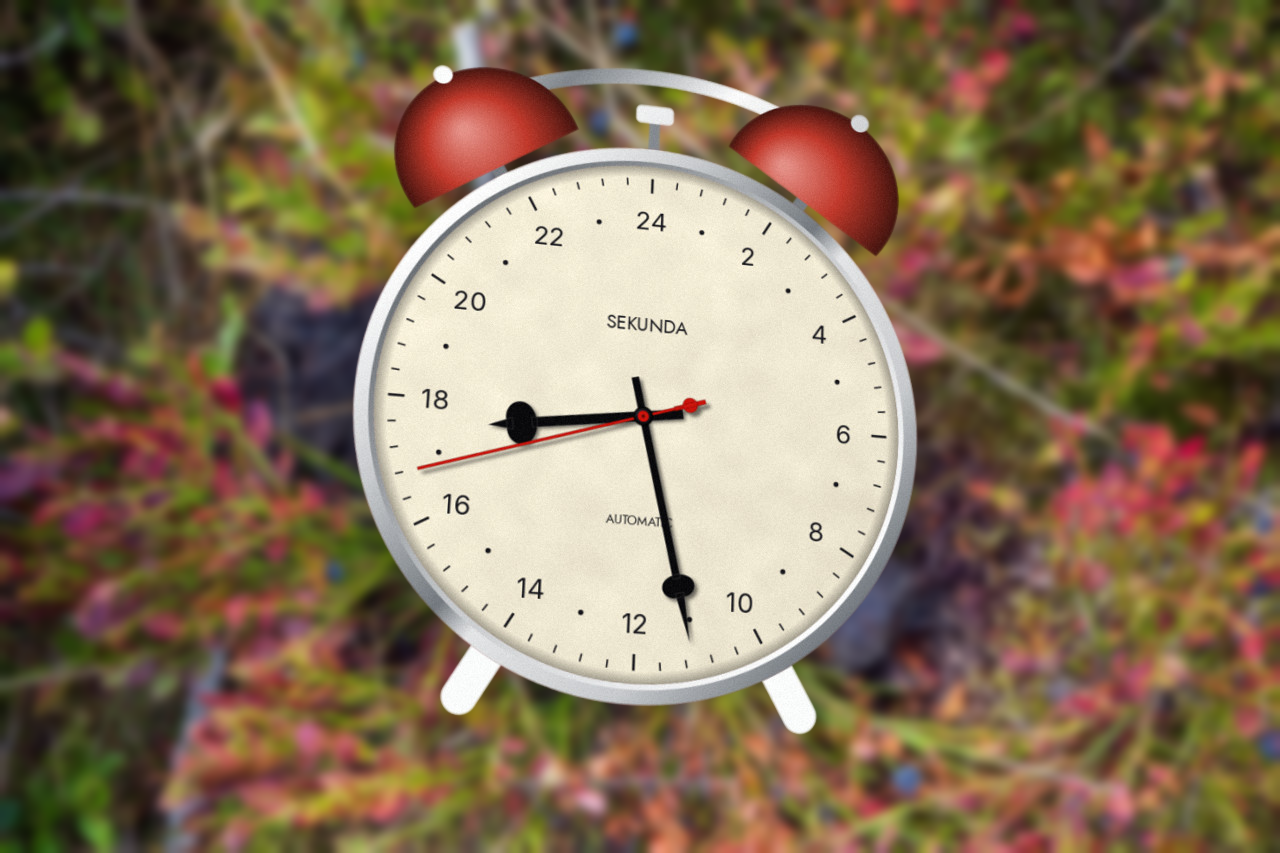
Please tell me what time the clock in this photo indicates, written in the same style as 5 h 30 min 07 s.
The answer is 17 h 27 min 42 s
